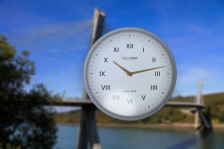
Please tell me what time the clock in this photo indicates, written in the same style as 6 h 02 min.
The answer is 10 h 13 min
